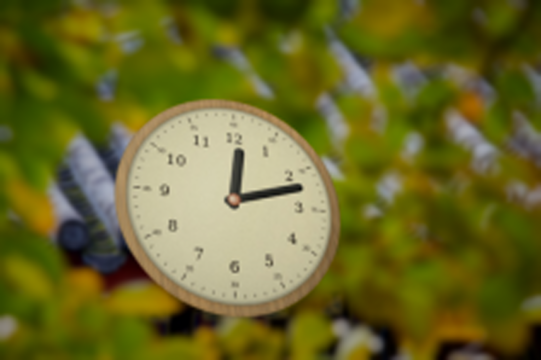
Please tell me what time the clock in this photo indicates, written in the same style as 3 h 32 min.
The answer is 12 h 12 min
